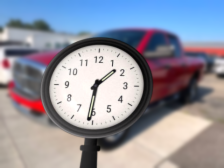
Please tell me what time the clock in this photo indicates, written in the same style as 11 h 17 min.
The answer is 1 h 31 min
